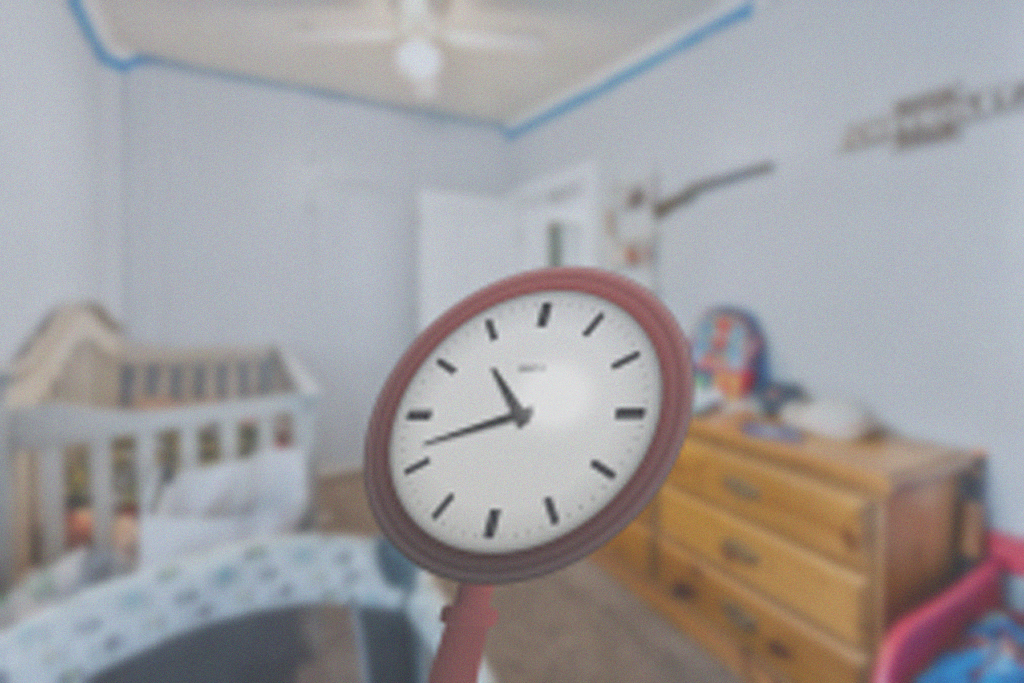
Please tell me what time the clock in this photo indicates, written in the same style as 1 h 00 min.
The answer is 10 h 42 min
